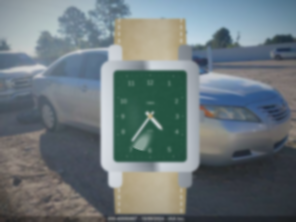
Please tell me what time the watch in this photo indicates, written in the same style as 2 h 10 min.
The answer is 4 h 36 min
